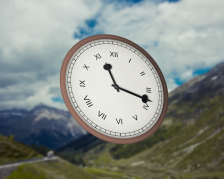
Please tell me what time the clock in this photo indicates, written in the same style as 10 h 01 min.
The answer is 11 h 18 min
